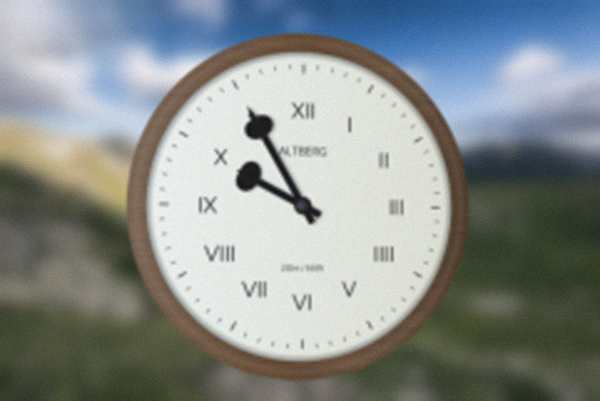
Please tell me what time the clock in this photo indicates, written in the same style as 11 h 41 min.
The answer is 9 h 55 min
